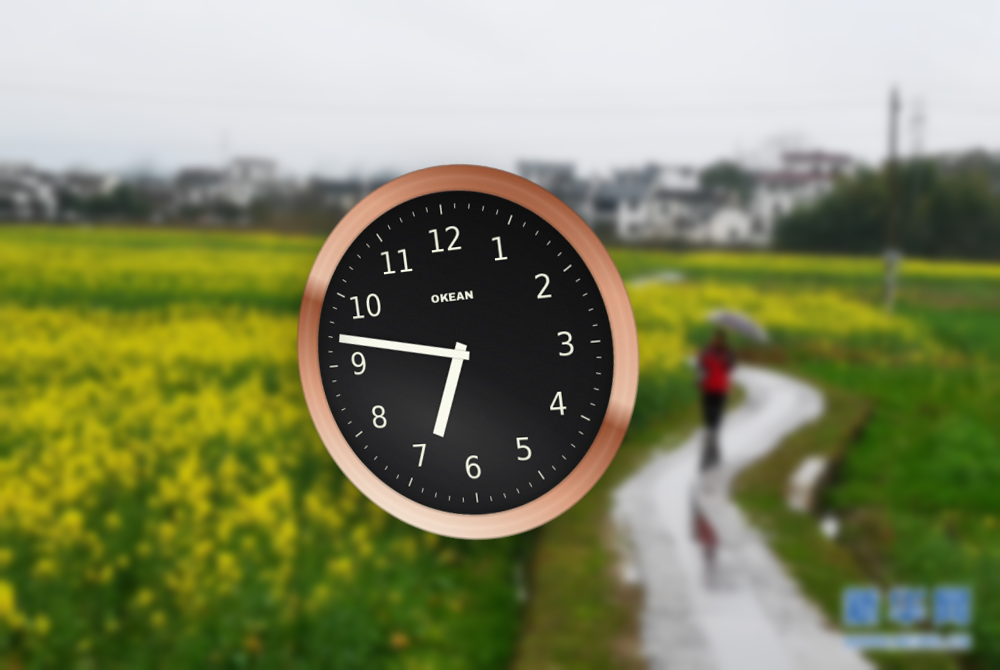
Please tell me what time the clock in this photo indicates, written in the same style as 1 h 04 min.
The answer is 6 h 47 min
